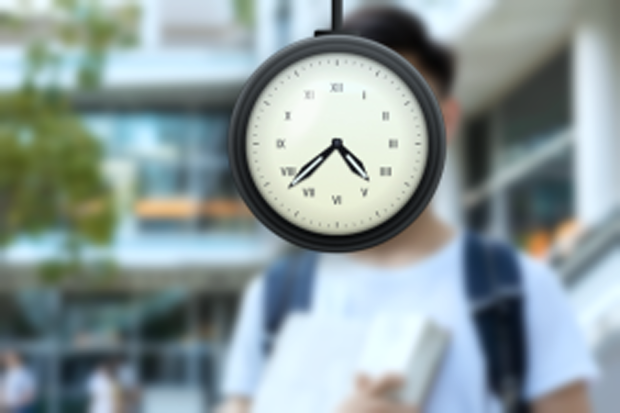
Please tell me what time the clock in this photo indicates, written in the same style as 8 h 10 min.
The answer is 4 h 38 min
